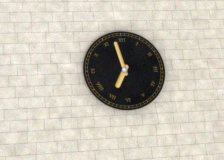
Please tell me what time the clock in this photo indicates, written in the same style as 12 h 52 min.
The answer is 6 h 58 min
